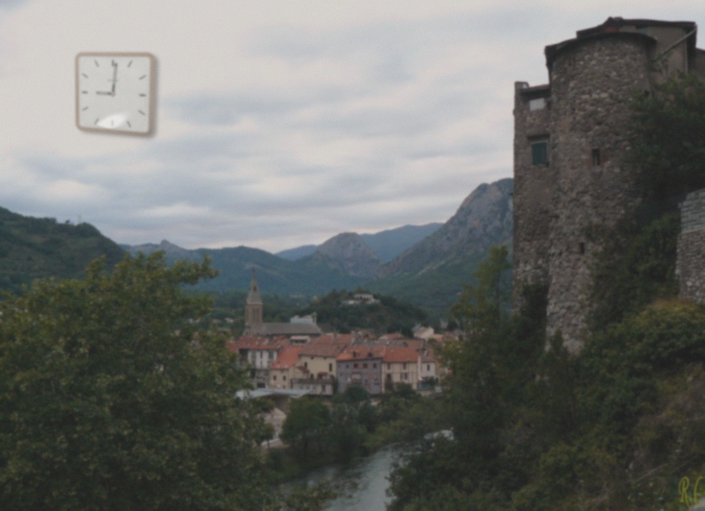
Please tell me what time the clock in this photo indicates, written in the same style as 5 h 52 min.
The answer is 9 h 01 min
